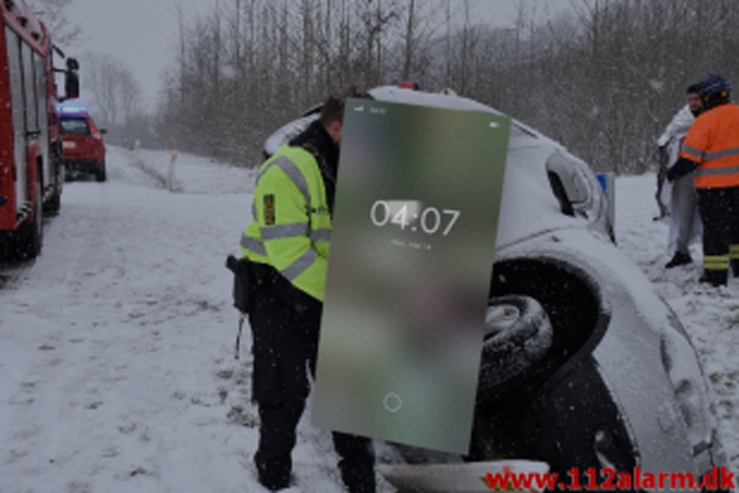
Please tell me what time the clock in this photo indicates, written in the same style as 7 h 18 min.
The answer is 4 h 07 min
